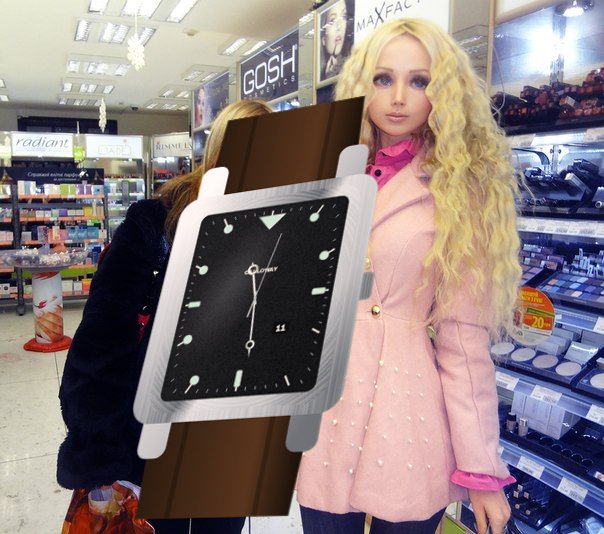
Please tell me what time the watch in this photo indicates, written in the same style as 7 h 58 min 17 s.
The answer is 11 h 29 min 02 s
